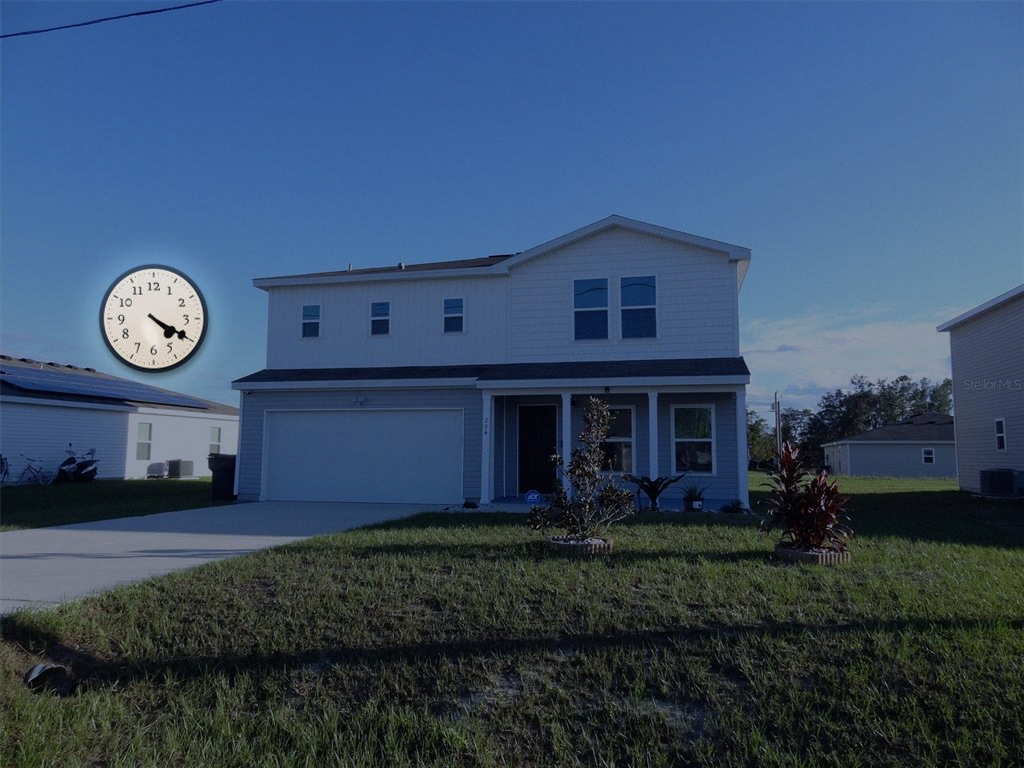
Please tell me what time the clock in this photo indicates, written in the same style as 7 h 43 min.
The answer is 4 h 20 min
